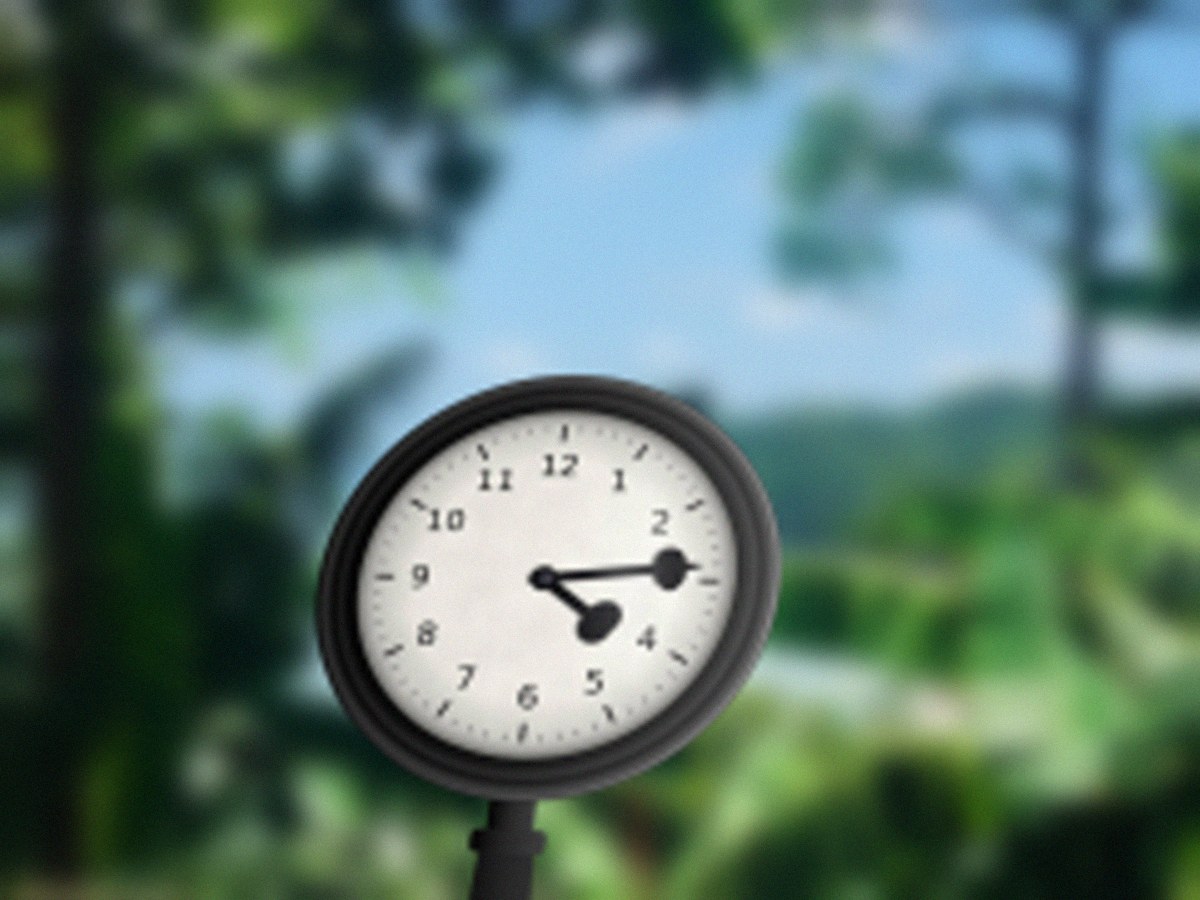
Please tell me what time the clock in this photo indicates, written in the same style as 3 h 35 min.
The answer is 4 h 14 min
